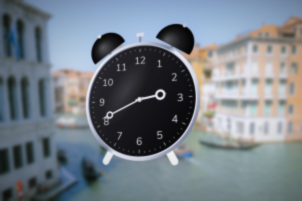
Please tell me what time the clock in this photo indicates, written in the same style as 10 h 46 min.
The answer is 2 h 41 min
